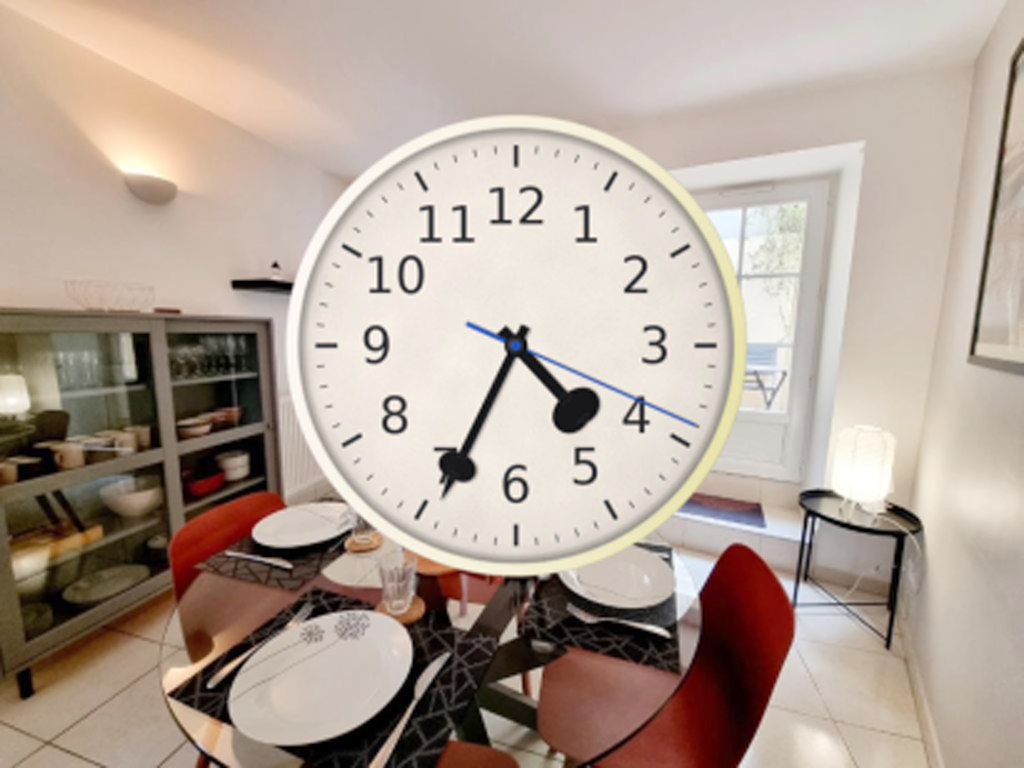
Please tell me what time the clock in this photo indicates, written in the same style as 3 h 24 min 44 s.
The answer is 4 h 34 min 19 s
